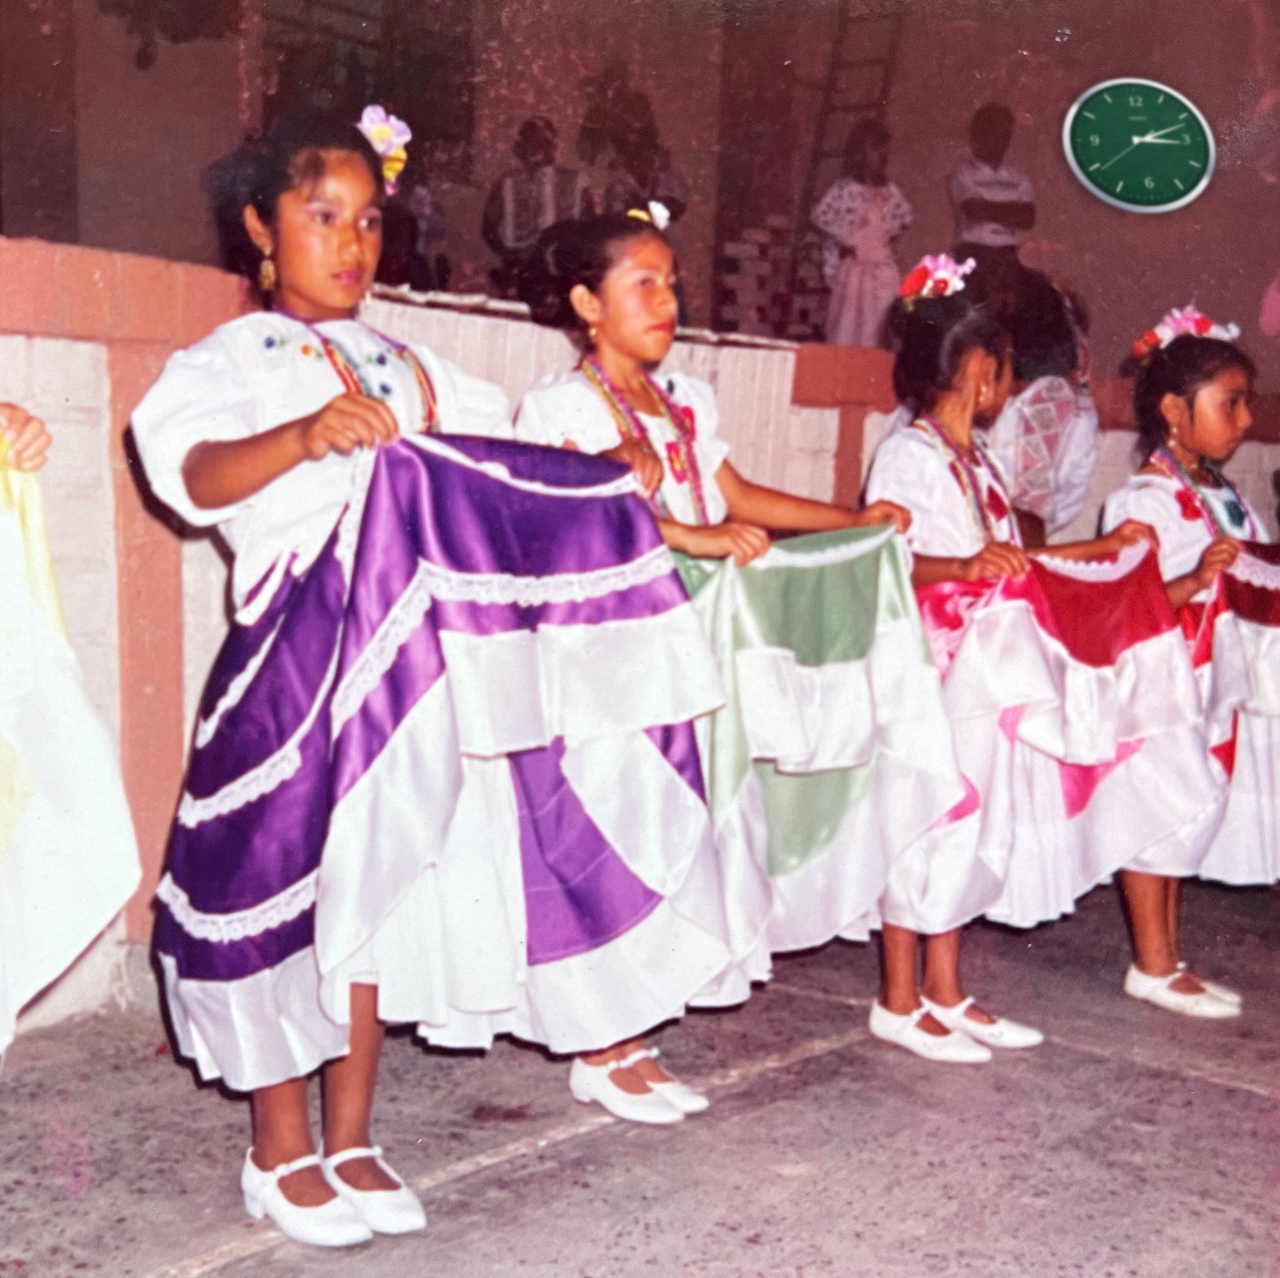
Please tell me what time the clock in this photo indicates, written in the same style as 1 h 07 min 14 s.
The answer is 3 h 11 min 39 s
